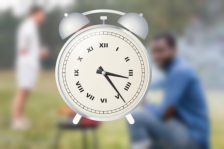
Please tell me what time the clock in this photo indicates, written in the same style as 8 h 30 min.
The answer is 3 h 24 min
